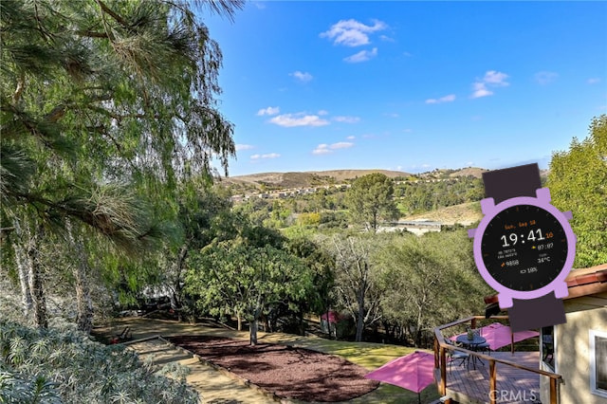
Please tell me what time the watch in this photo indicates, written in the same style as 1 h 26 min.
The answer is 19 h 41 min
